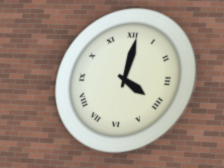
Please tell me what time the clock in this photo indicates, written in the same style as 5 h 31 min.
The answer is 4 h 01 min
